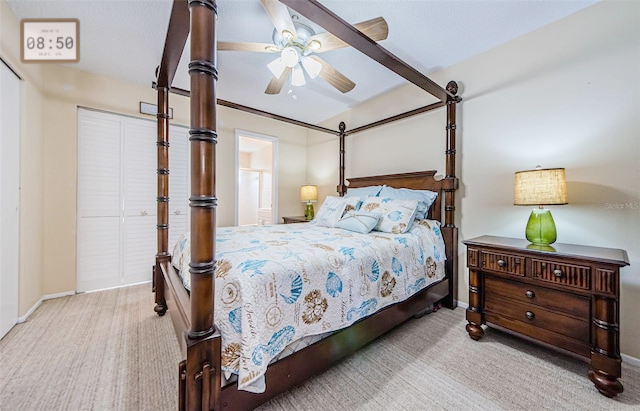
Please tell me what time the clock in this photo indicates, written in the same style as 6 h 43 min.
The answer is 8 h 50 min
